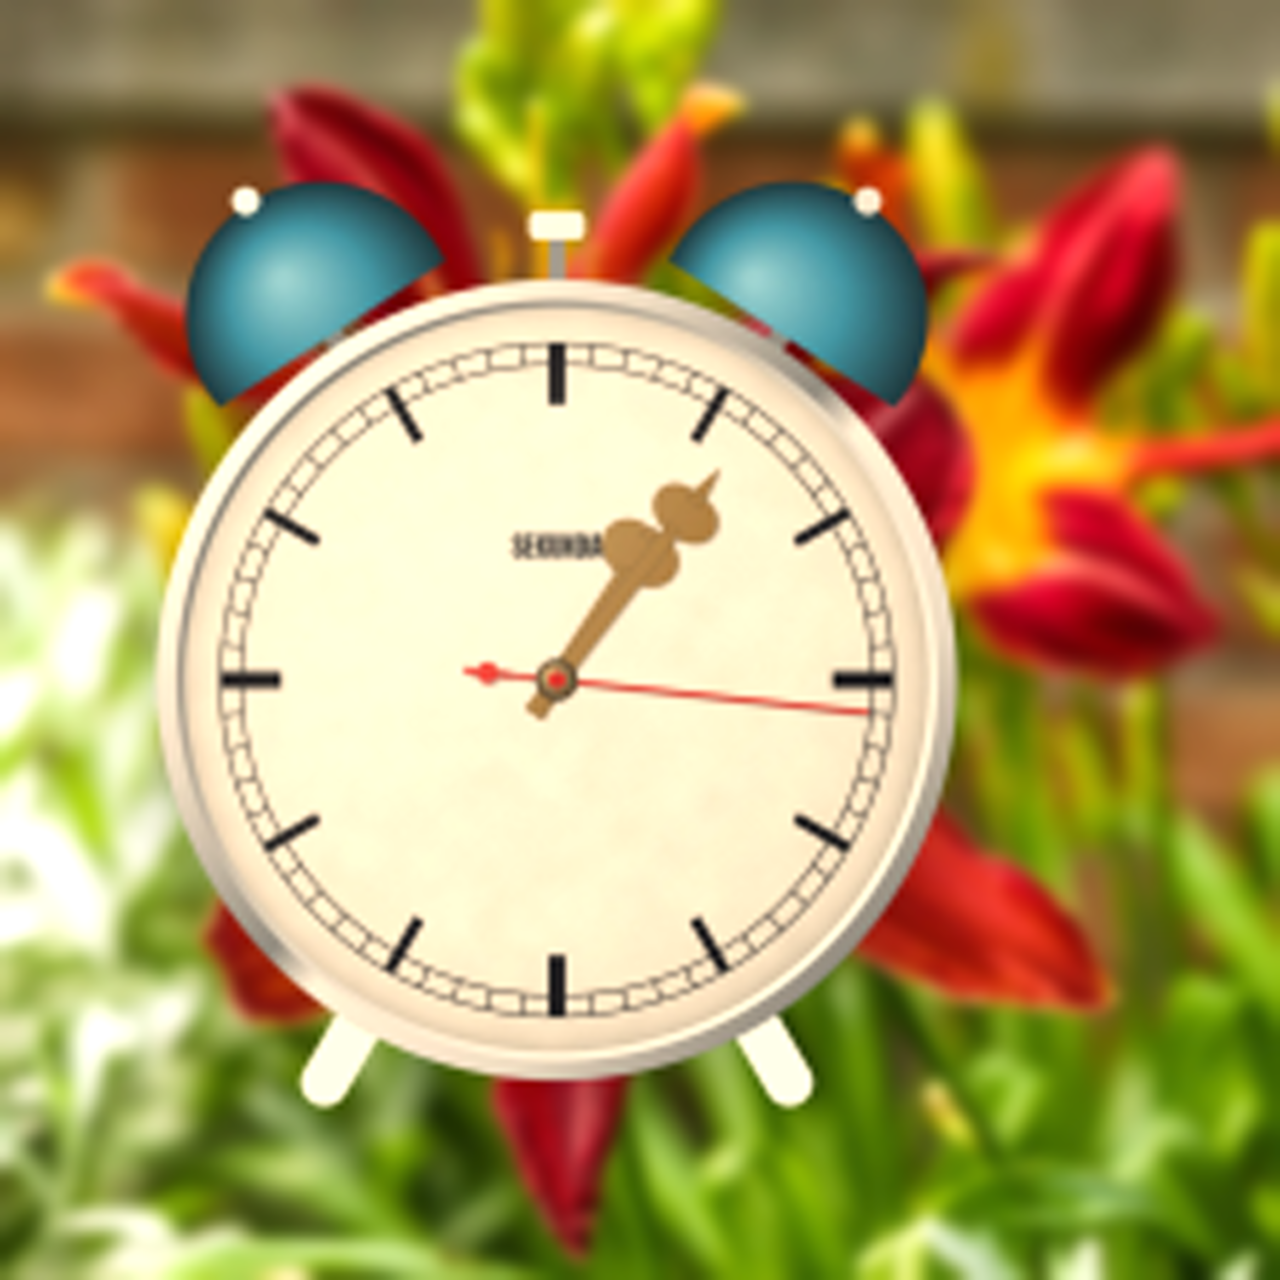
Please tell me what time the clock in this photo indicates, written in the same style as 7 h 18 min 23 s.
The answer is 1 h 06 min 16 s
